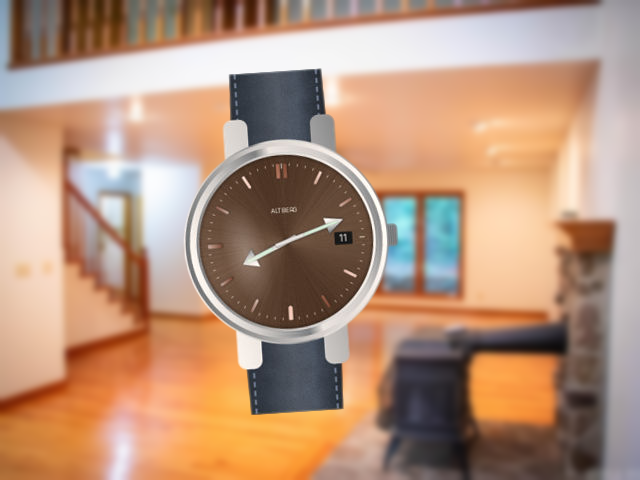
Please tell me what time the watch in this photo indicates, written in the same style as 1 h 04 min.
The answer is 8 h 12 min
